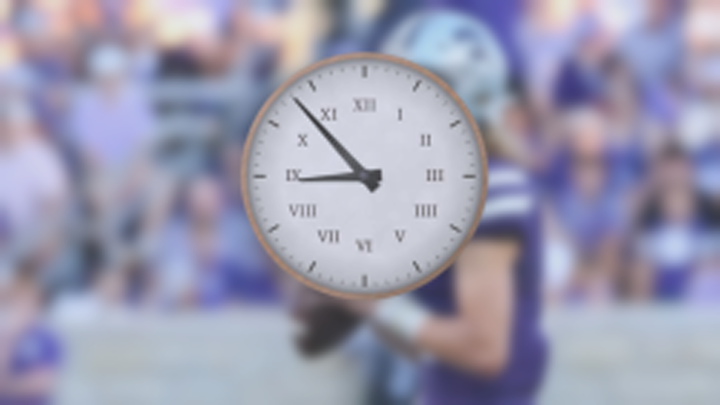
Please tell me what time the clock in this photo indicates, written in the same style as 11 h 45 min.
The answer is 8 h 53 min
